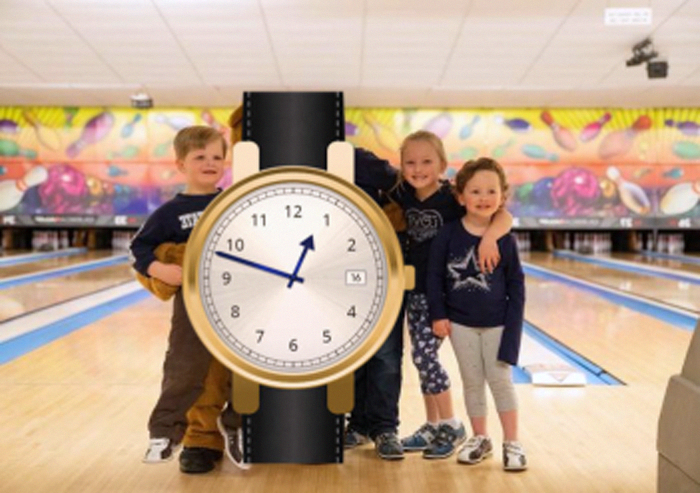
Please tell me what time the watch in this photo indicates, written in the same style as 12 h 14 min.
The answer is 12 h 48 min
